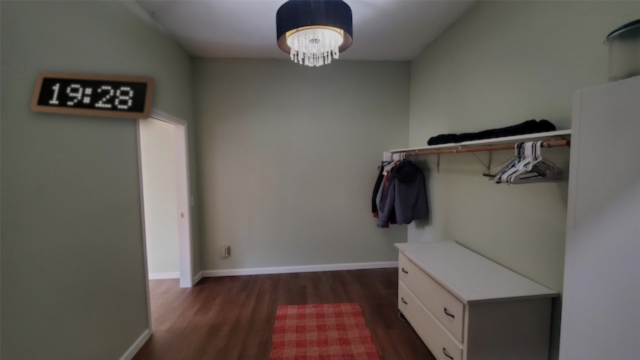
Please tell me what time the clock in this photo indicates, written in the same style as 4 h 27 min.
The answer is 19 h 28 min
